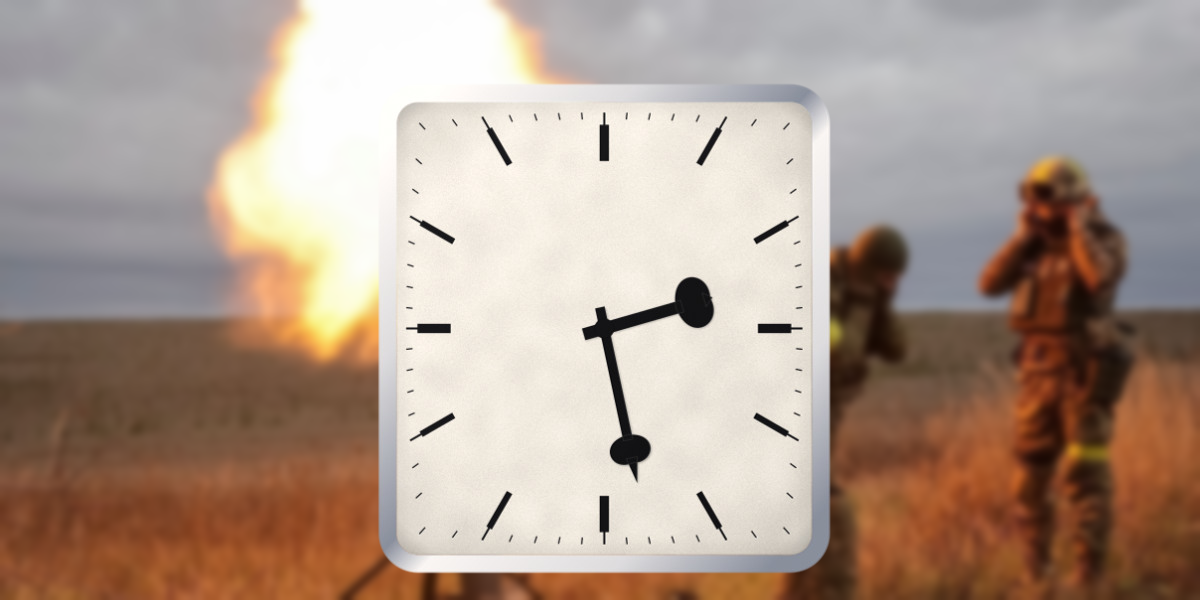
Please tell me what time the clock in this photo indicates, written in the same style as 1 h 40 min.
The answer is 2 h 28 min
